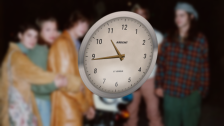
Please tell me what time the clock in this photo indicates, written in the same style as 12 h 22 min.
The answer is 10 h 44 min
